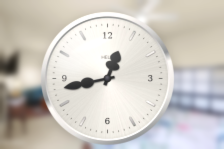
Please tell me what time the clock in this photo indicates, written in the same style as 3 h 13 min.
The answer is 12 h 43 min
